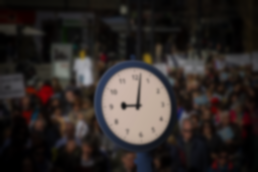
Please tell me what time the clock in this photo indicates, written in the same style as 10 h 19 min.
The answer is 9 h 02 min
